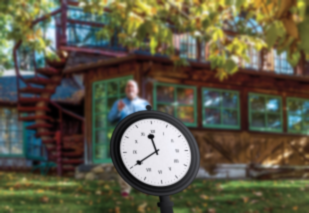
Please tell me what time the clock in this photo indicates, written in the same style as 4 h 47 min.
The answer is 11 h 40 min
